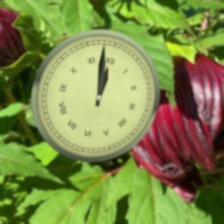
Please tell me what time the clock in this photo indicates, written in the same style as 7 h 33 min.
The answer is 11 h 58 min
